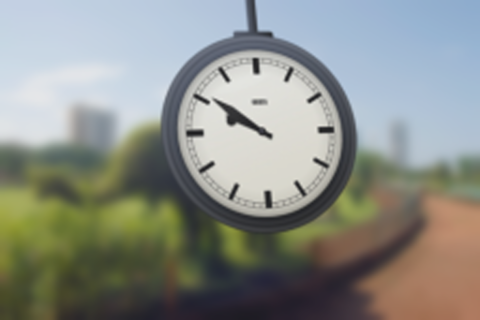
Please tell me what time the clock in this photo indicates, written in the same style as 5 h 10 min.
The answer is 9 h 51 min
